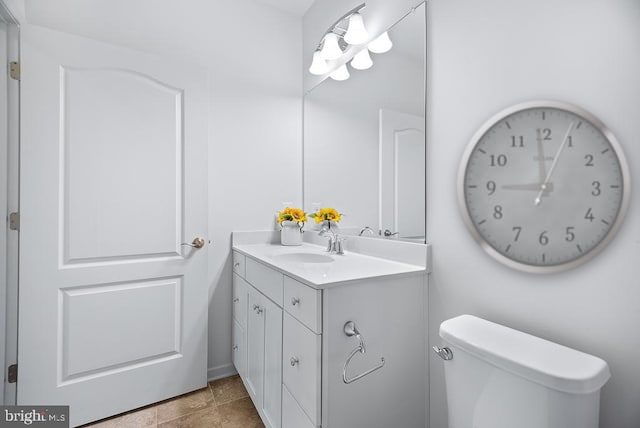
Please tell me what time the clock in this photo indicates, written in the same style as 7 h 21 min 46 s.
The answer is 8 h 59 min 04 s
